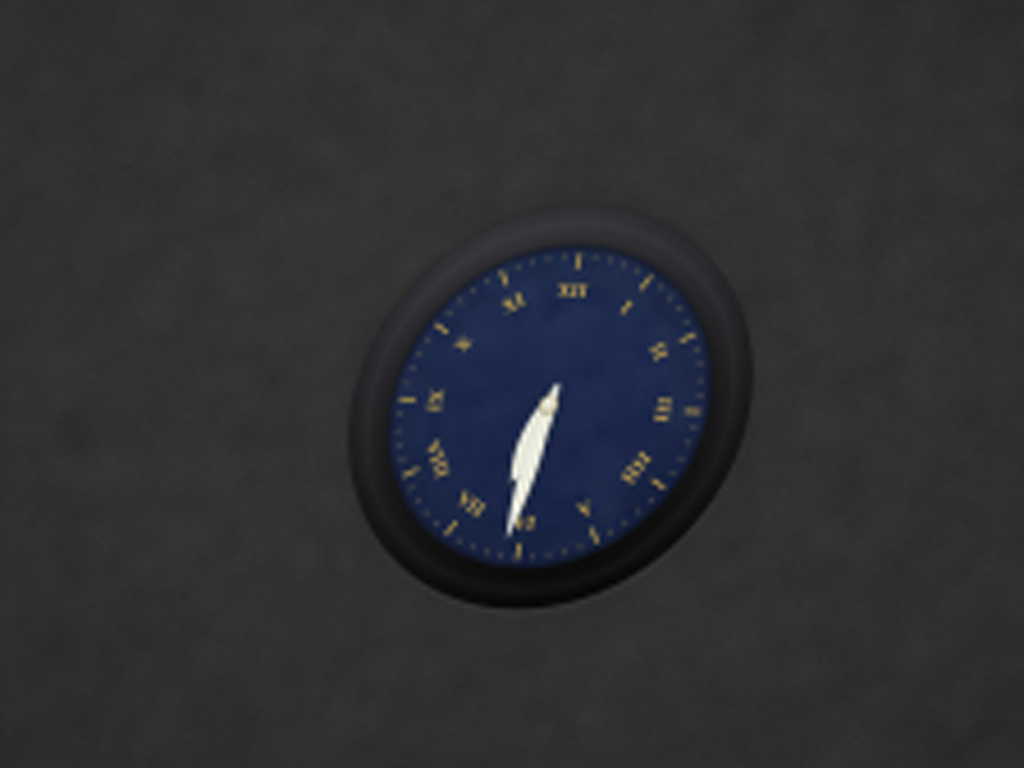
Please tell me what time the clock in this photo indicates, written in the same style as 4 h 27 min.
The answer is 6 h 31 min
